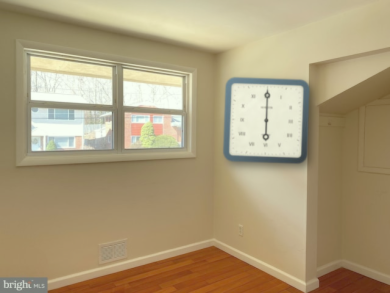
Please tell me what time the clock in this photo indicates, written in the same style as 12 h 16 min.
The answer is 6 h 00 min
